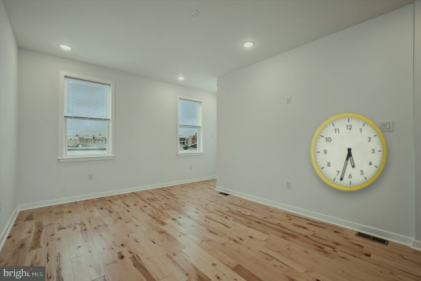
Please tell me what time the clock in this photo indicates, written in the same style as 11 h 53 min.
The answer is 5 h 33 min
